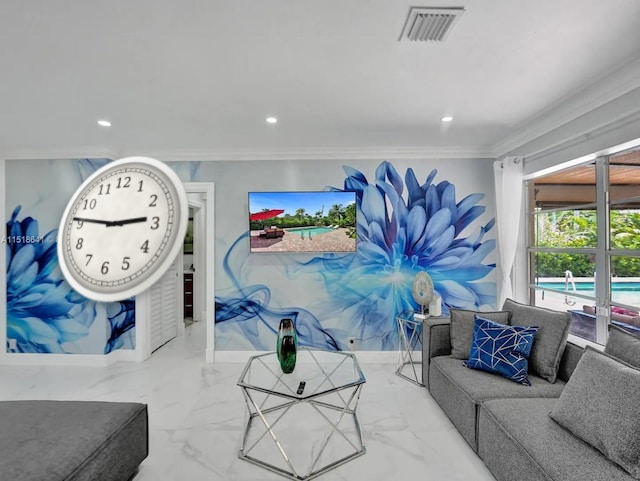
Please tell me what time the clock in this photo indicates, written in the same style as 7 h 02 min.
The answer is 2 h 46 min
